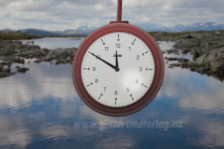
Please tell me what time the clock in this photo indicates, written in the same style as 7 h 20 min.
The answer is 11 h 50 min
